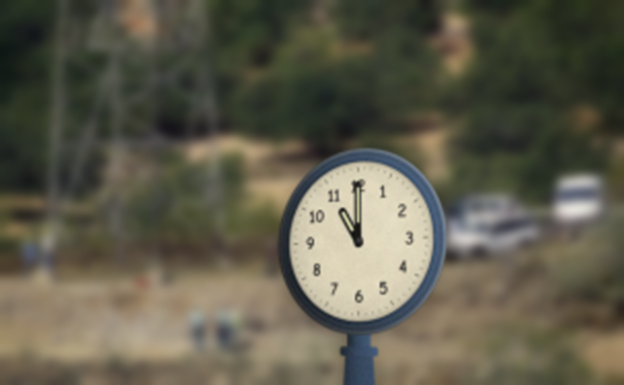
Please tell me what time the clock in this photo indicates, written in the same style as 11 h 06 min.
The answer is 11 h 00 min
